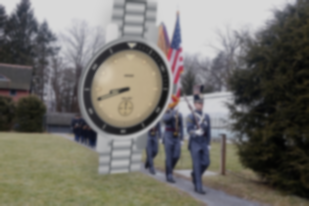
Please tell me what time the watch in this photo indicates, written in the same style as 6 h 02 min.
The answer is 8 h 42 min
